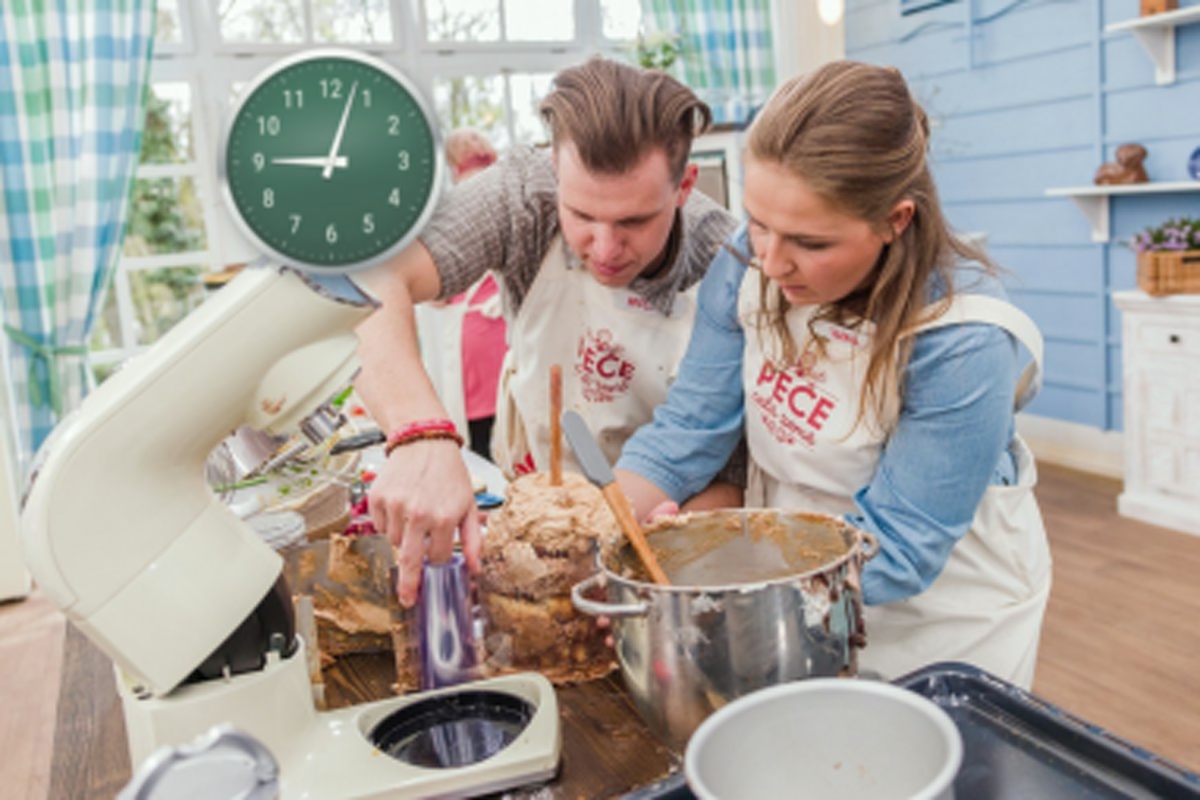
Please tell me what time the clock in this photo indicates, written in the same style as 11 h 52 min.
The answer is 9 h 03 min
